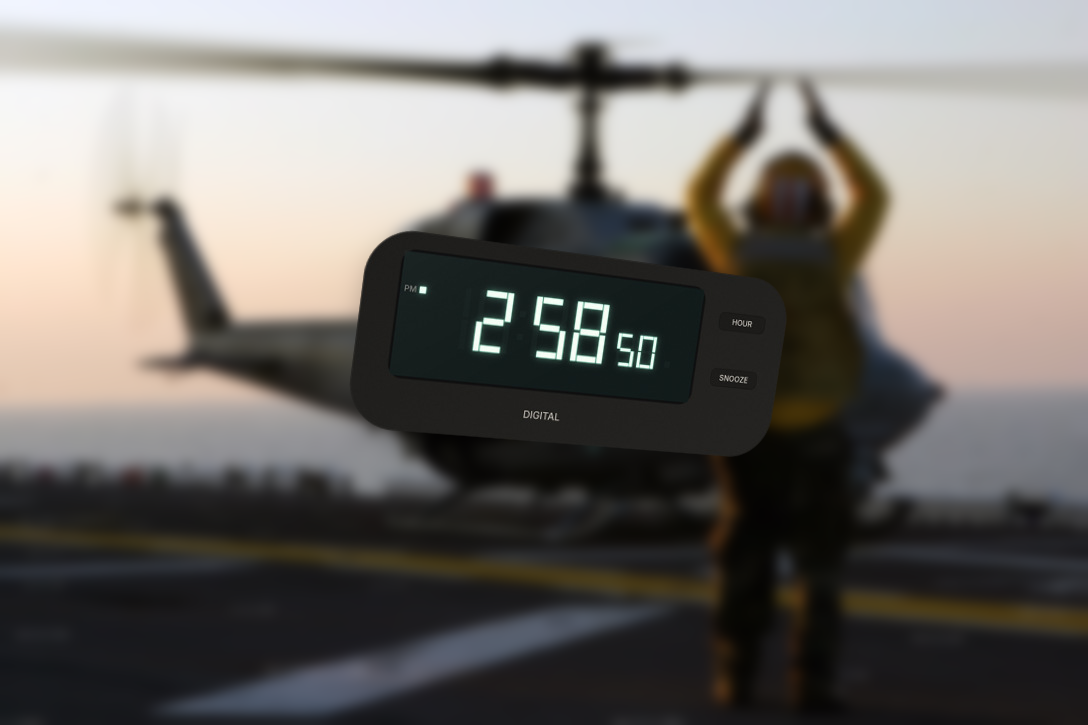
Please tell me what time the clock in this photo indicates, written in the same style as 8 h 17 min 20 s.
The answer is 2 h 58 min 50 s
